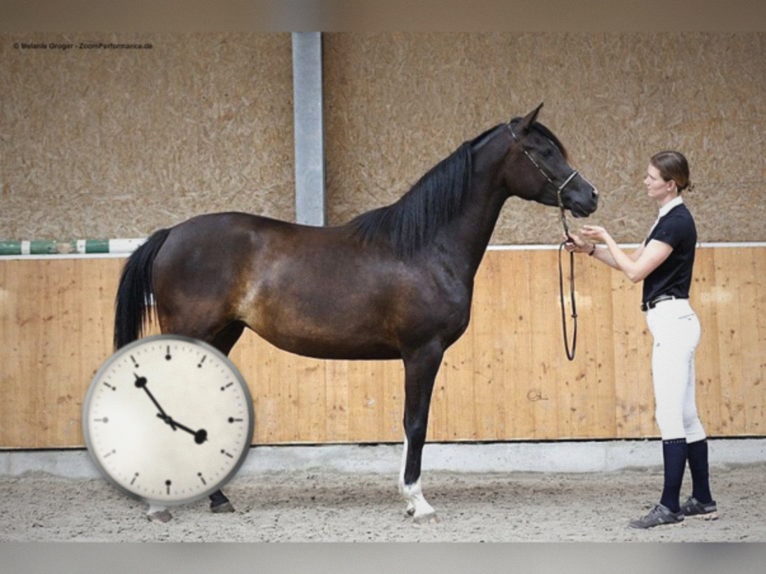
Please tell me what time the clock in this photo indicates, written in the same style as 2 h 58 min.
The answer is 3 h 54 min
